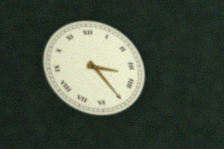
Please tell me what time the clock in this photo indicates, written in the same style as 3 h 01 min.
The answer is 3 h 25 min
